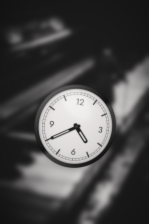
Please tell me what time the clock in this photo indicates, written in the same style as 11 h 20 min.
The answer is 4 h 40 min
